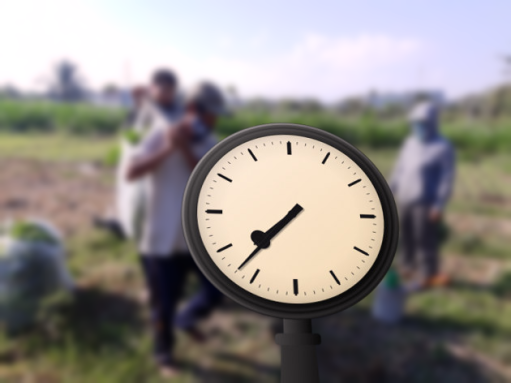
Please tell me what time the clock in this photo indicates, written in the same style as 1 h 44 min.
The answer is 7 h 37 min
